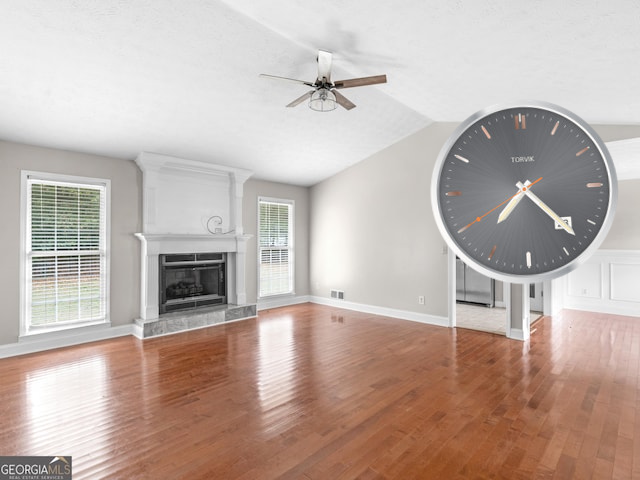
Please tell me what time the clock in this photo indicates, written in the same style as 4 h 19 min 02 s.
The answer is 7 h 22 min 40 s
